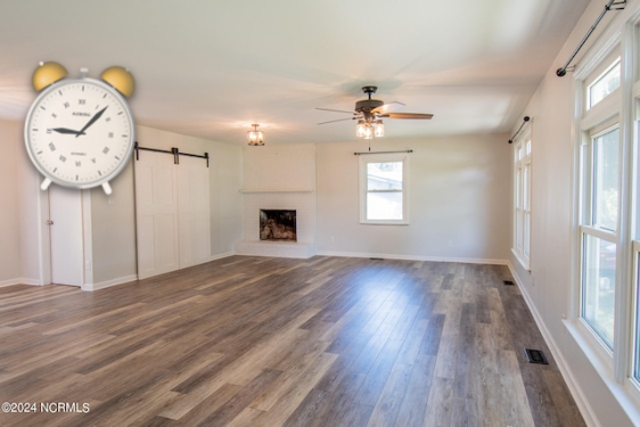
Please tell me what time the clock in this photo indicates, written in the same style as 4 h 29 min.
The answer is 9 h 07 min
